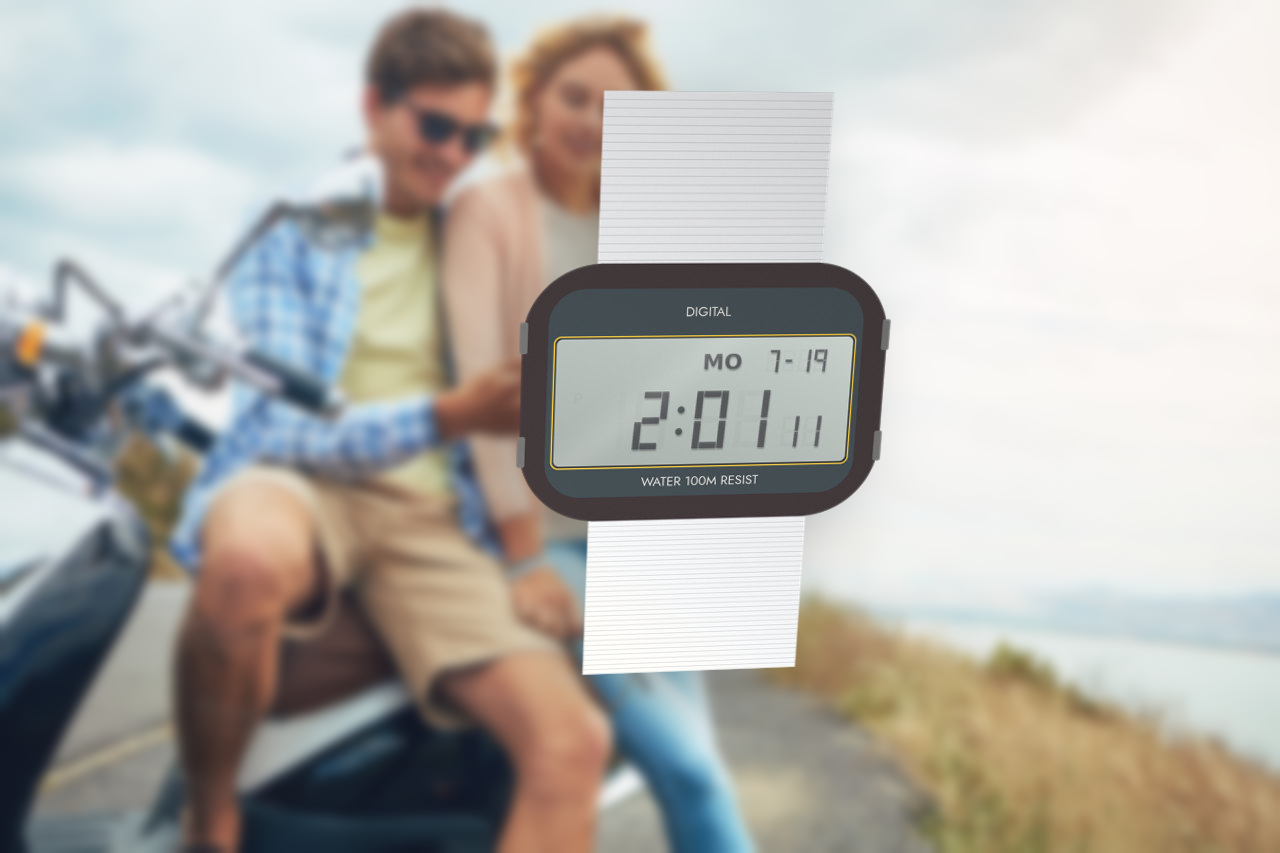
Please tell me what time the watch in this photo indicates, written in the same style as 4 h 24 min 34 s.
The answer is 2 h 01 min 11 s
